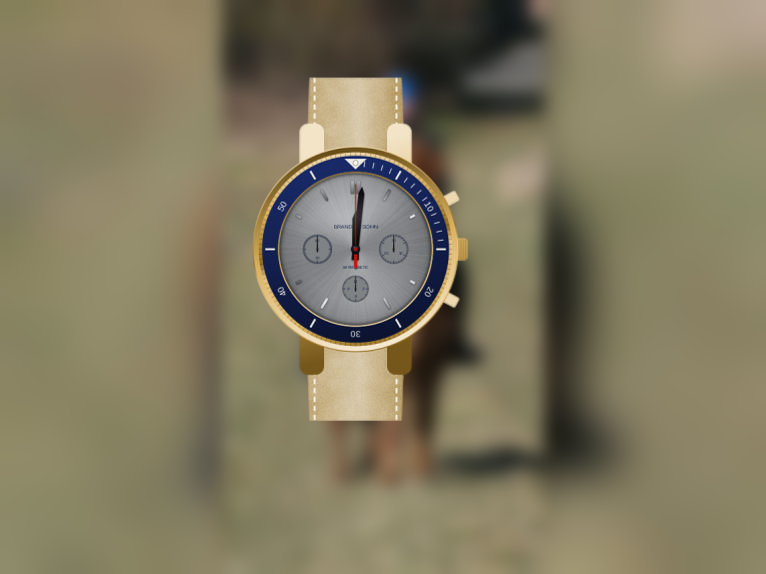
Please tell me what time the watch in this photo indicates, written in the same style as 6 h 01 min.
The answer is 12 h 01 min
